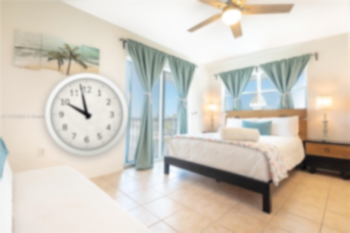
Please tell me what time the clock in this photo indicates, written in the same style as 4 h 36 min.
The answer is 9 h 58 min
